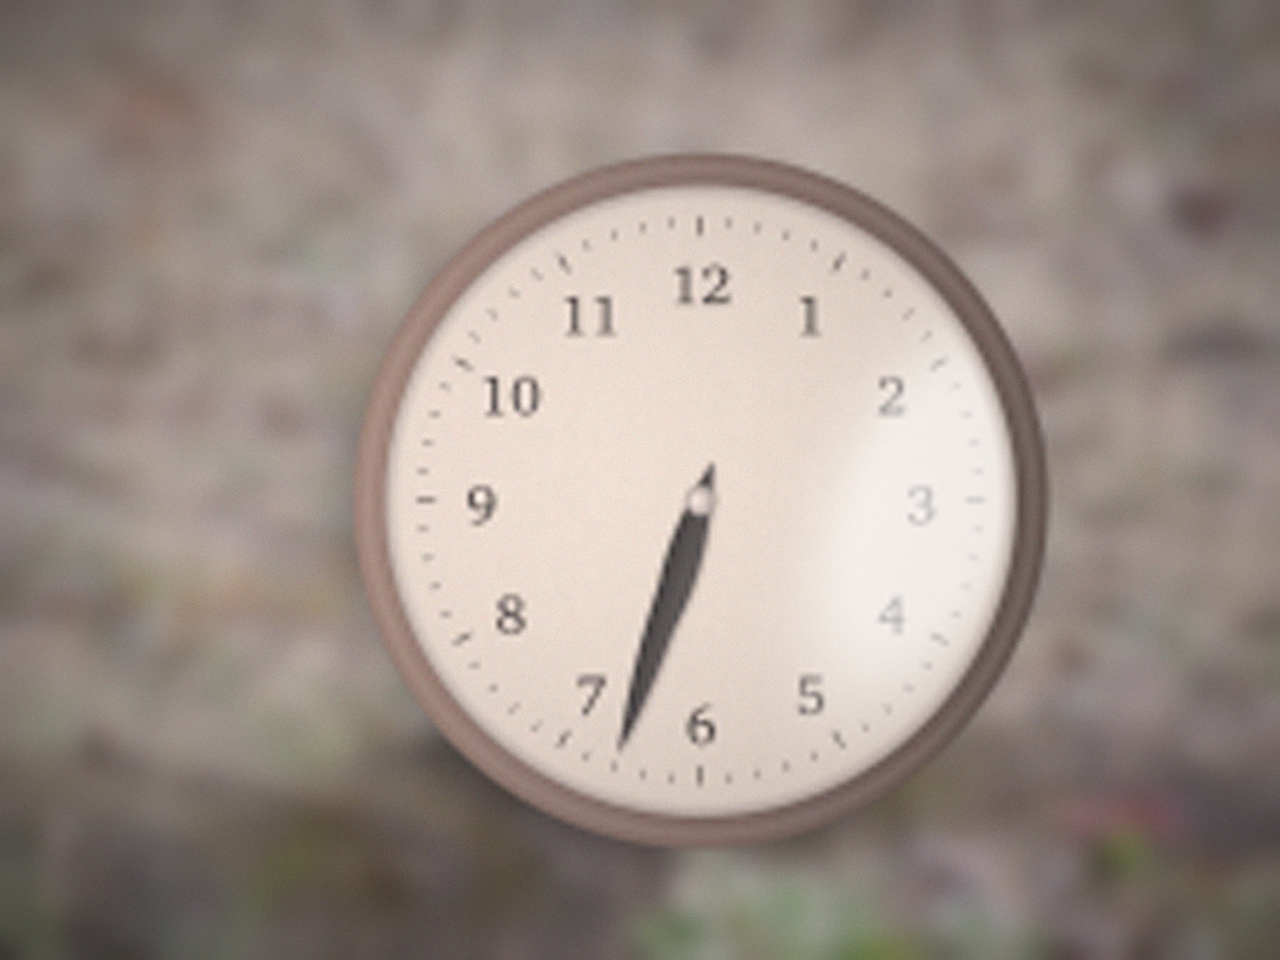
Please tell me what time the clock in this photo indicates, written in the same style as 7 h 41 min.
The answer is 6 h 33 min
